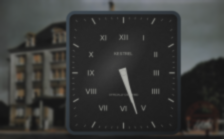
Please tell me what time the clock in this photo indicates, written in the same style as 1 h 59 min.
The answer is 5 h 27 min
